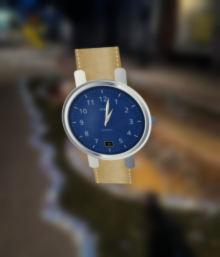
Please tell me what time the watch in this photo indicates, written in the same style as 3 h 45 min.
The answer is 1 h 02 min
